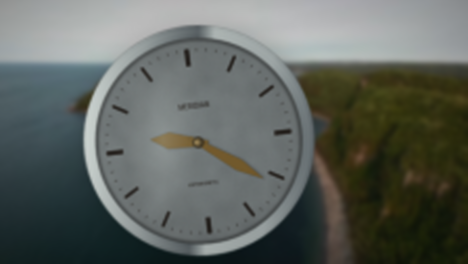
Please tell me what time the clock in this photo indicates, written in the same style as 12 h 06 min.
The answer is 9 h 21 min
